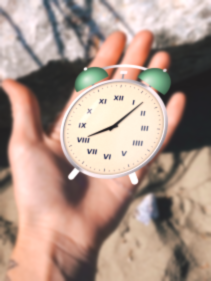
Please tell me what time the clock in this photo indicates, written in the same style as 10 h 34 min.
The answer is 8 h 07 min
